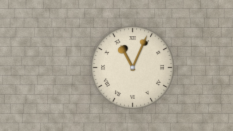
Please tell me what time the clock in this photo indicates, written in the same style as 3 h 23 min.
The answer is 11 h 04 min
